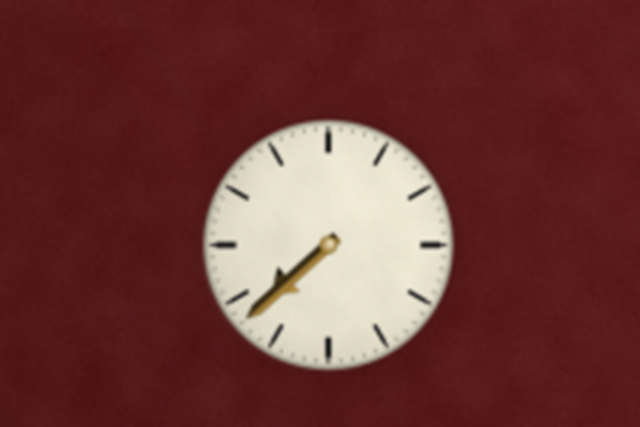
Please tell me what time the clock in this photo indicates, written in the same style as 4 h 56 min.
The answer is 7 h 38 min
